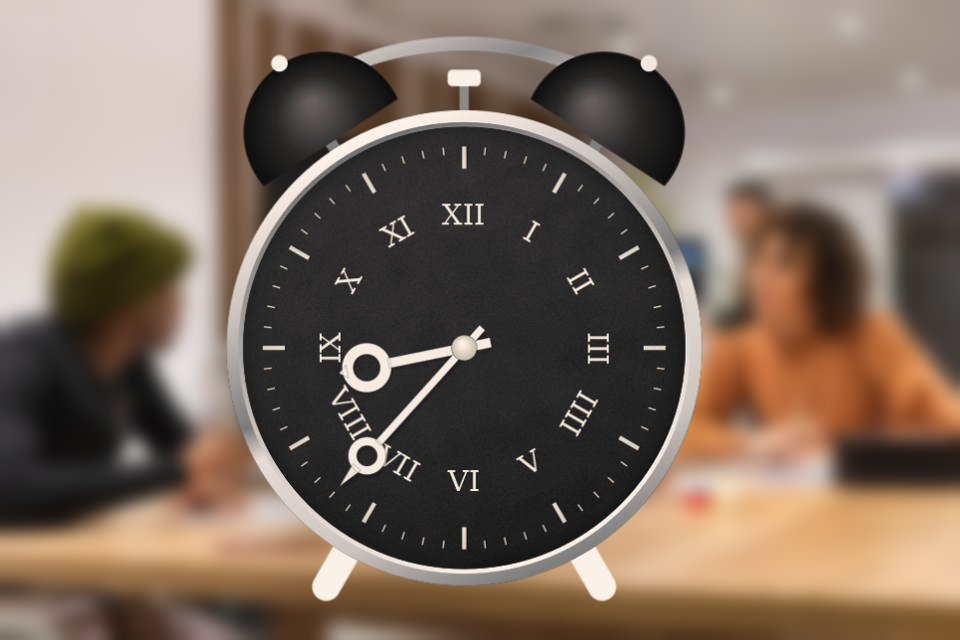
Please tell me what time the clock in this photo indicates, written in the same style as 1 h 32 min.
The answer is 8 h 37 min
